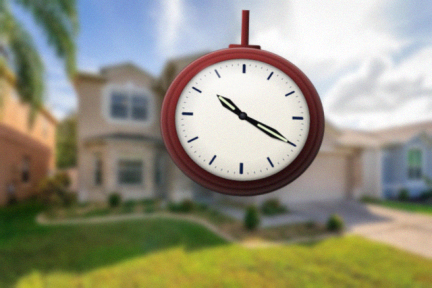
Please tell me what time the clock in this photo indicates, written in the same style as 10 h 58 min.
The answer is 10 h 20 min
